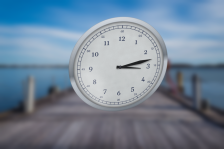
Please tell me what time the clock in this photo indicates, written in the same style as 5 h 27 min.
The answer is 3 h 13 min
